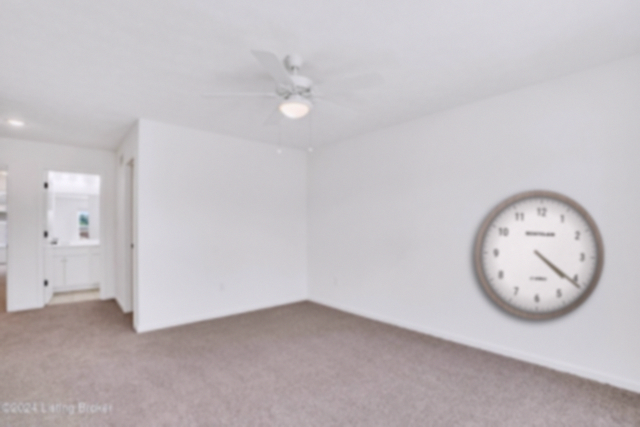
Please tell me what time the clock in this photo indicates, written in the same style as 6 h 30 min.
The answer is 4 h 21 min
